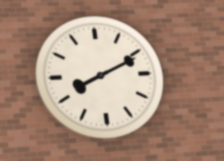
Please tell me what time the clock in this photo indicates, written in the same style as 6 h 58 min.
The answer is 8 h 11 min
